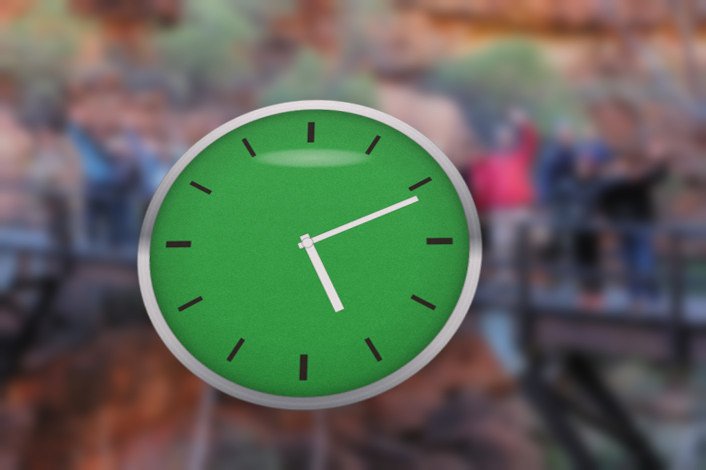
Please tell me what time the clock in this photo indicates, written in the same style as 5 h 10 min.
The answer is 5 h 11 min
